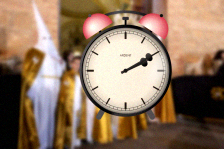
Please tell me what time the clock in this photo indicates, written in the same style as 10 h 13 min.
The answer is 2 h 10 min
